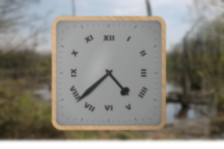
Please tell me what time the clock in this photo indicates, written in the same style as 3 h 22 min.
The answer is 4 h 38 min
